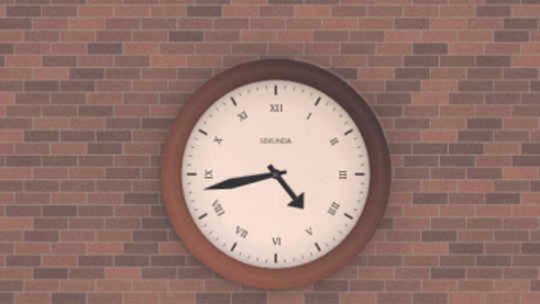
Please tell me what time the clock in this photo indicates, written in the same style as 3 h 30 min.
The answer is 4 h 43 min
